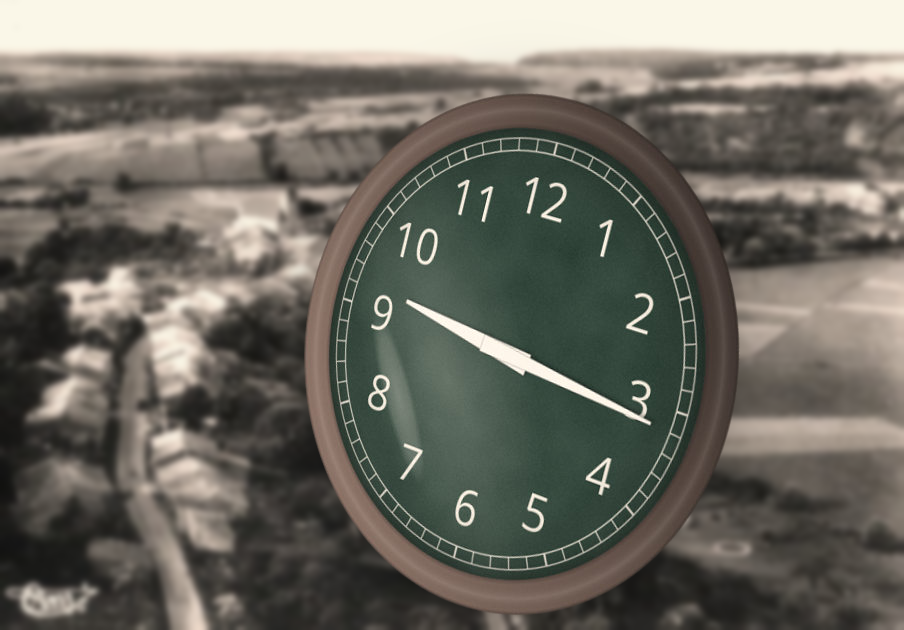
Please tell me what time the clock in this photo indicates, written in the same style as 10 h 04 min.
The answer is 9 h 16 min
